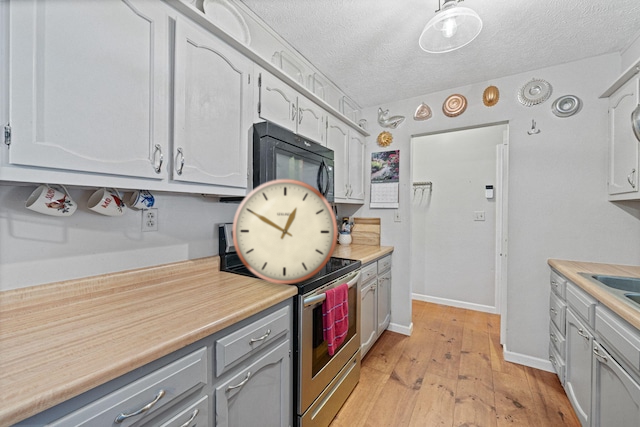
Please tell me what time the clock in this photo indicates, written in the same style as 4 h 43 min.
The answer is 12 h 50 min
